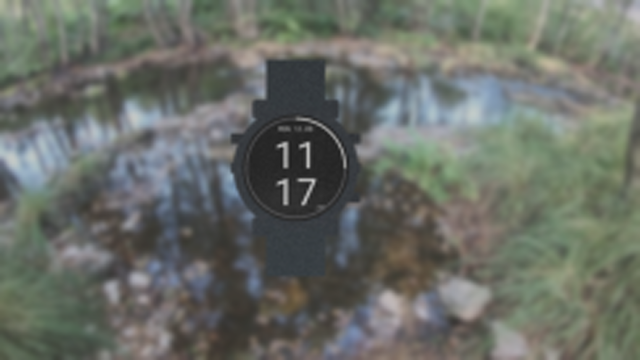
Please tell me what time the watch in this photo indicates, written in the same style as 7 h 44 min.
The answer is 11 h 17 min
